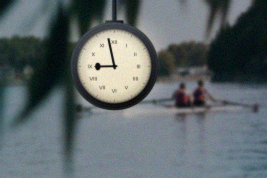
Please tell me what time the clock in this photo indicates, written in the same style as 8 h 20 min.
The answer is 8 h 58 min
